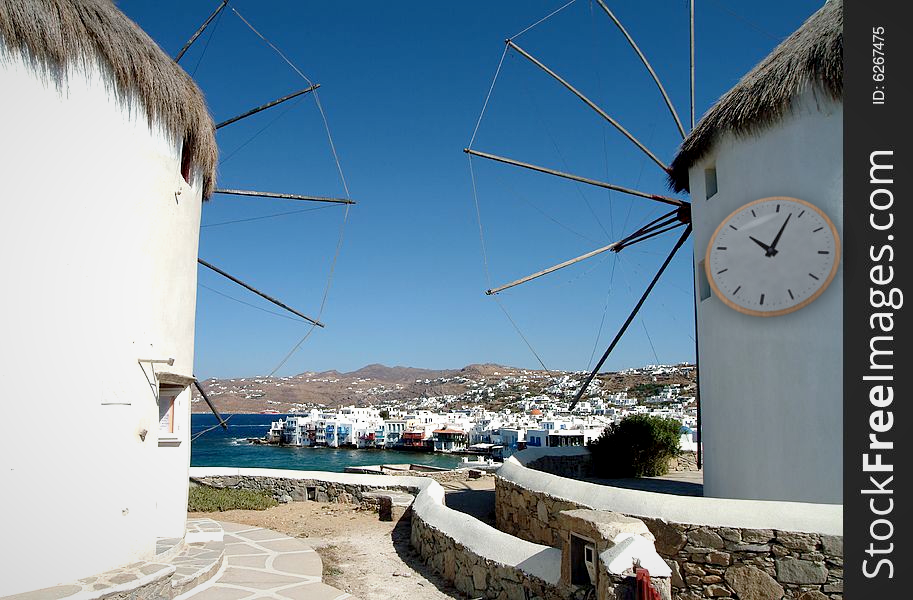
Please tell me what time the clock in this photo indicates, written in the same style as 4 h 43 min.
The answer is 10 h 03 min
